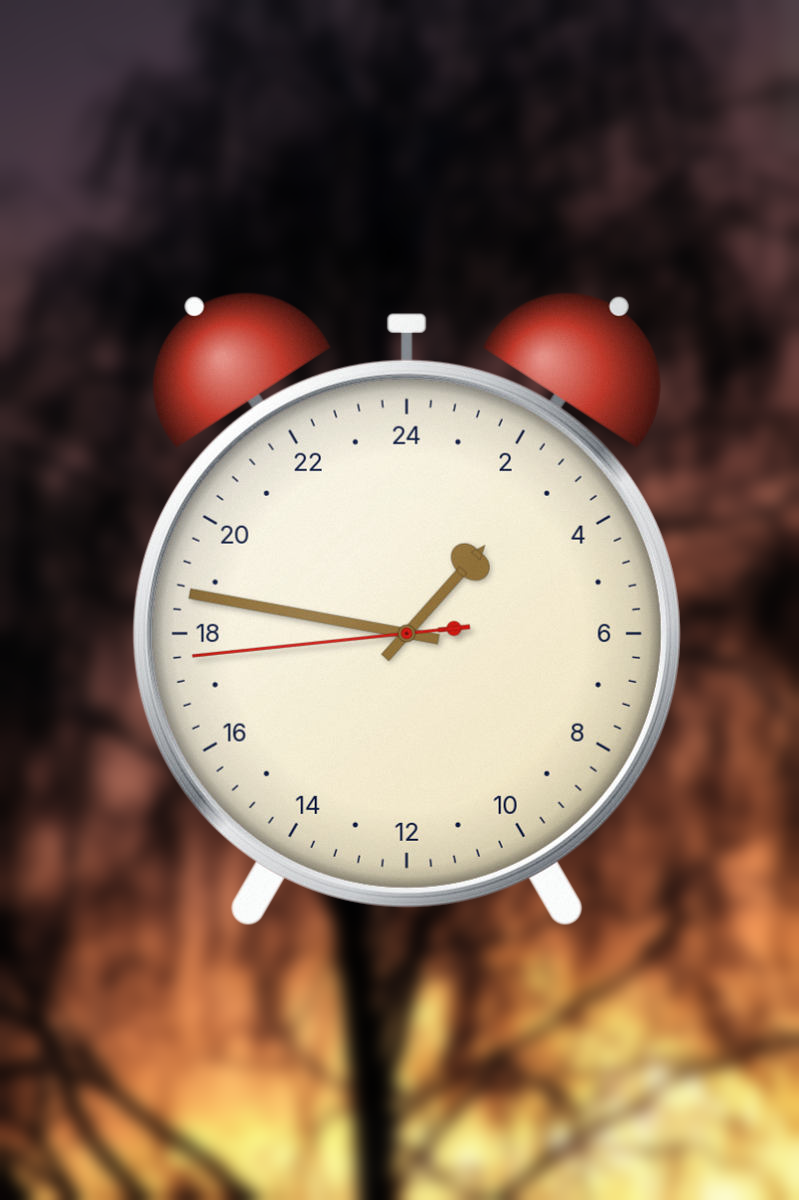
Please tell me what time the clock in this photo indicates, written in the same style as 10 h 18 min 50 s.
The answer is 2 h 46 min 44 s
